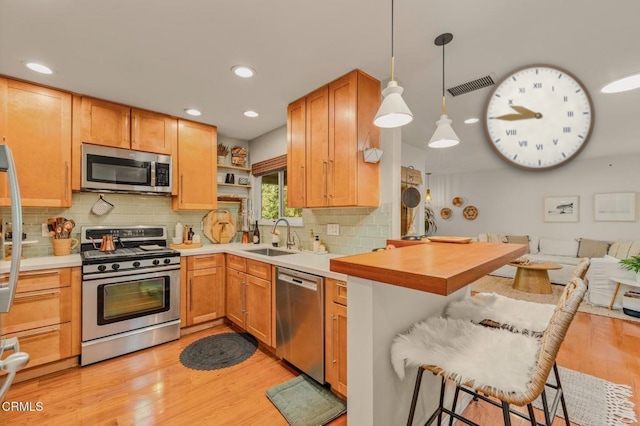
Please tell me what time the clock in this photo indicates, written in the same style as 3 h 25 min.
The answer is 9 h 45 min
